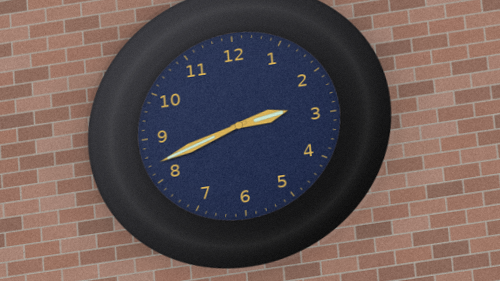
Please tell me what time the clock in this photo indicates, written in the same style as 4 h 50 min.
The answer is 2 h 42 min
